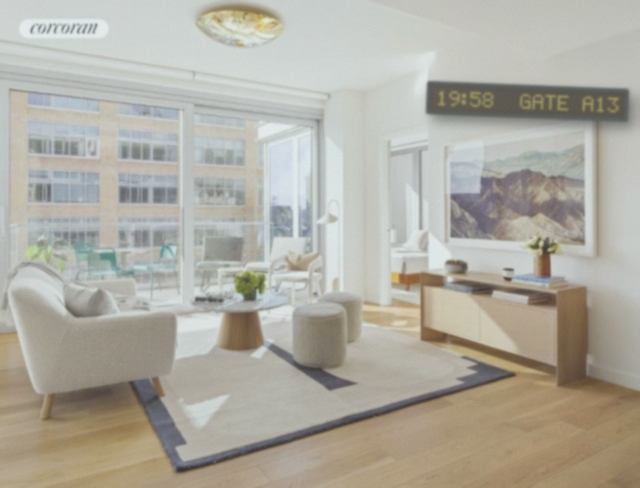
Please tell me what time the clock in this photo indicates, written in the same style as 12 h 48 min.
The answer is 19 h 58 min
